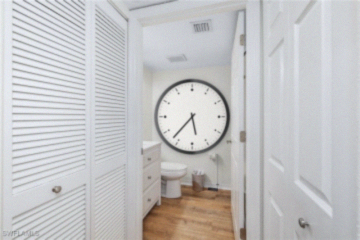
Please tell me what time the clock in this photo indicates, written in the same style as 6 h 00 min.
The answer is 5 h 37 min
